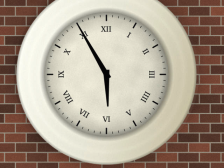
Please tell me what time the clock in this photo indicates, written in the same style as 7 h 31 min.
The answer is 5 h 55 min
